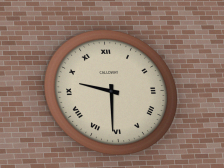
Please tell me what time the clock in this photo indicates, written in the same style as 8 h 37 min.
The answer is 9 h 31 min
